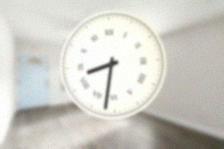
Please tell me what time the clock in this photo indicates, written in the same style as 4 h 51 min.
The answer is 8 h 32 min
